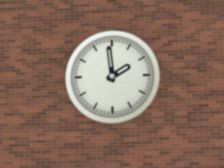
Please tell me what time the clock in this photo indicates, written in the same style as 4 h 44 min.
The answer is 1 h 59 min
